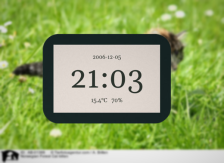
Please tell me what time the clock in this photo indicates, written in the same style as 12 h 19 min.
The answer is 21 h 03 min
